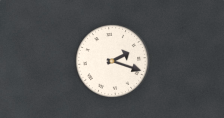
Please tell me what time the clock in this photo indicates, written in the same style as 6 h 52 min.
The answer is 2 h 19 min
